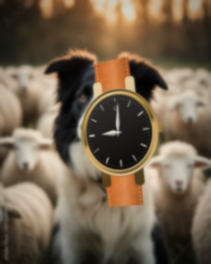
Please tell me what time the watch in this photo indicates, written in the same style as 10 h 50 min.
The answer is 9 h 01 min
